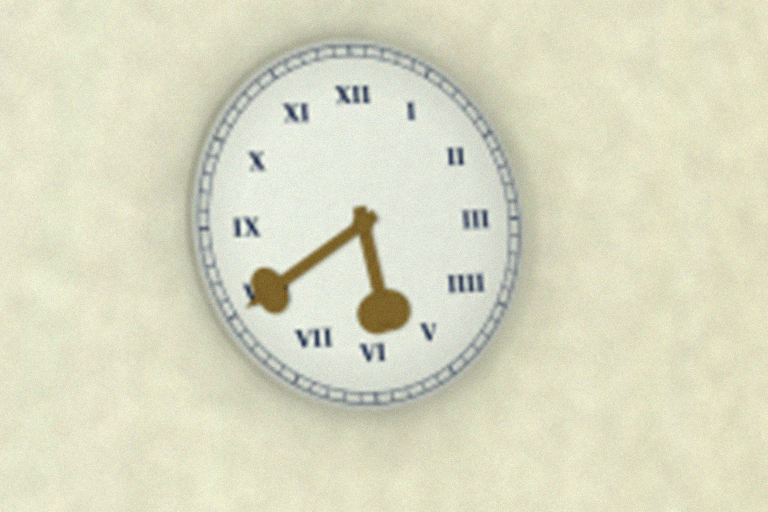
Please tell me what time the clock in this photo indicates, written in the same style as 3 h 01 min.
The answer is 5 h 40 min
